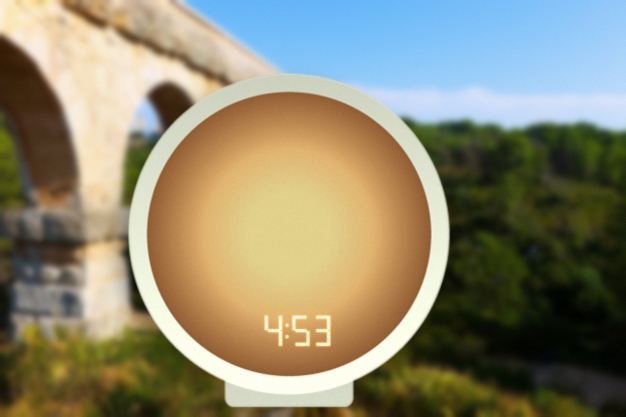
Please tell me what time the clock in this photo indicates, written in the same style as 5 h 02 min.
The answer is 4 h 53 min
